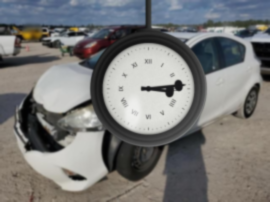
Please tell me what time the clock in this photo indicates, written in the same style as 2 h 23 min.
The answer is 3 h 14 min
